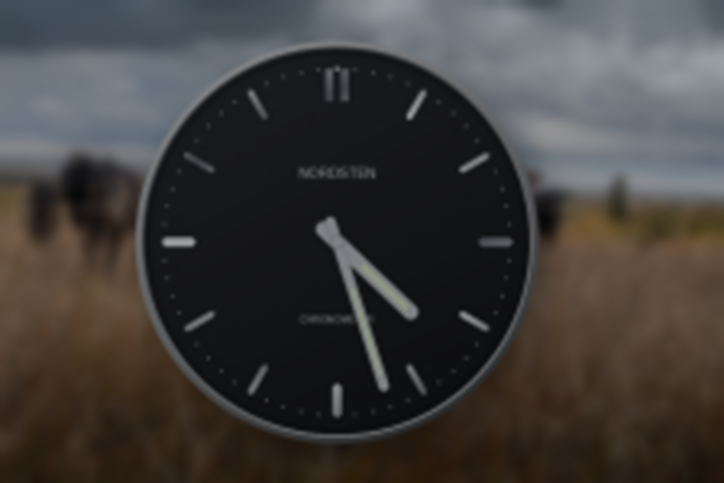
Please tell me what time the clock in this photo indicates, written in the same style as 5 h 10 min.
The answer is 4 h 27 min
